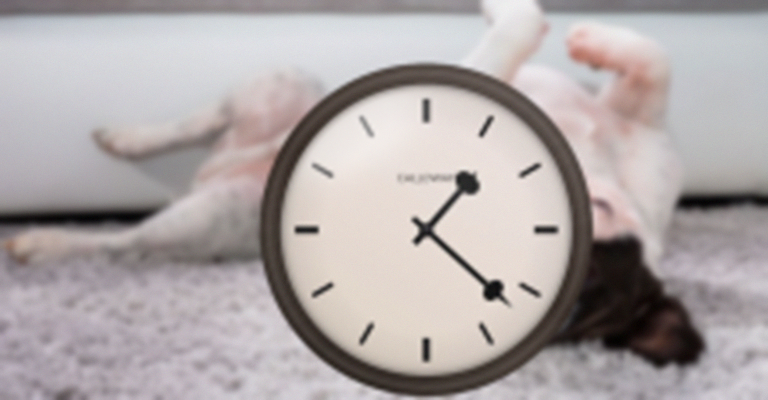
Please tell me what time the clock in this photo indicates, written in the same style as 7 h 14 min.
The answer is 1 h 22 min
